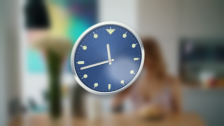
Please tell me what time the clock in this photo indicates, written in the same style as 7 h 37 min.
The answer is 11 h 43 min
